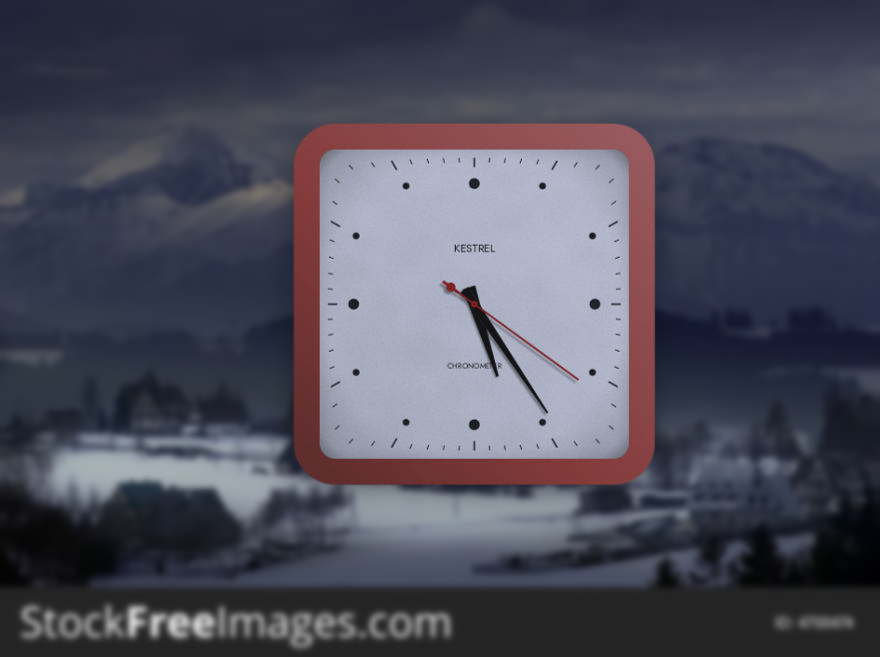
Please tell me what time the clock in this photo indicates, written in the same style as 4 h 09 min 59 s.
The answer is 5 h 24 min 21 s
